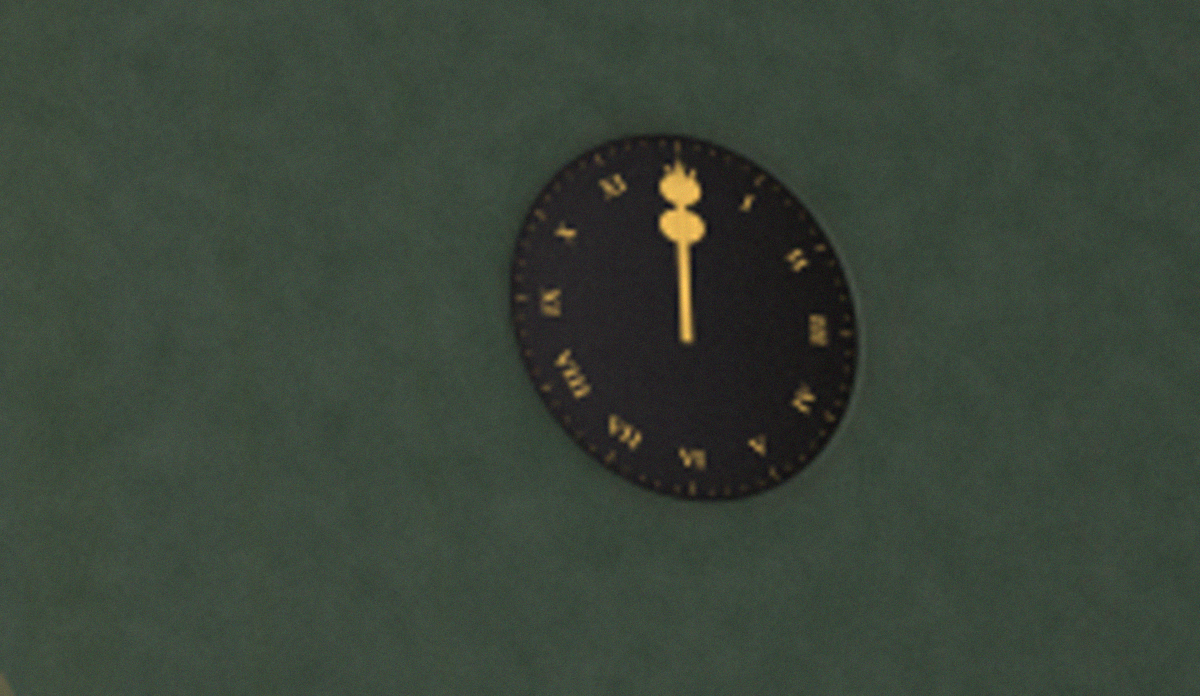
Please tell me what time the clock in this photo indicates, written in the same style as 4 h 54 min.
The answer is 12 h 00 min
